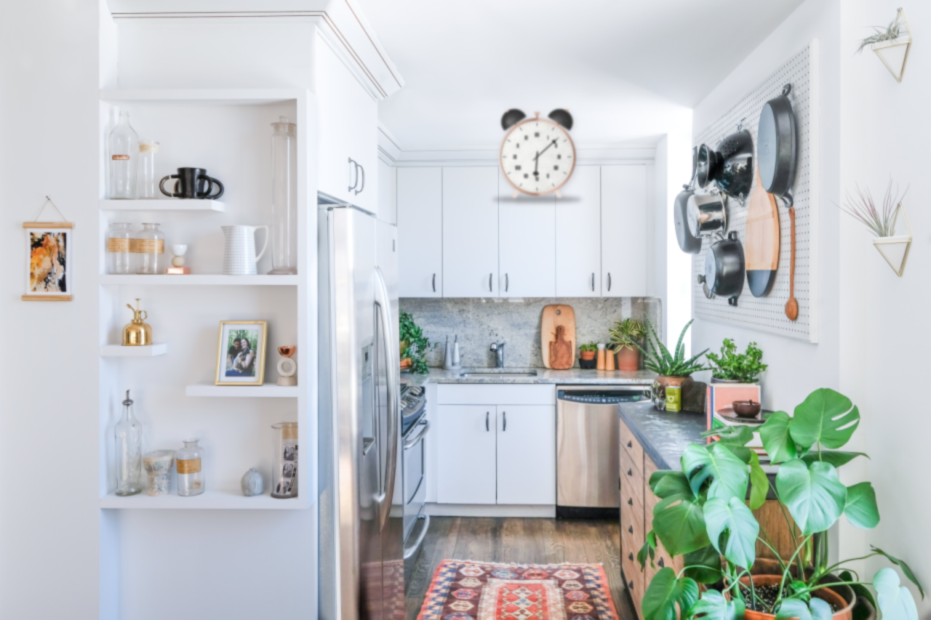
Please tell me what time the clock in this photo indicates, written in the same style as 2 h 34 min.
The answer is 6 h 08 min
